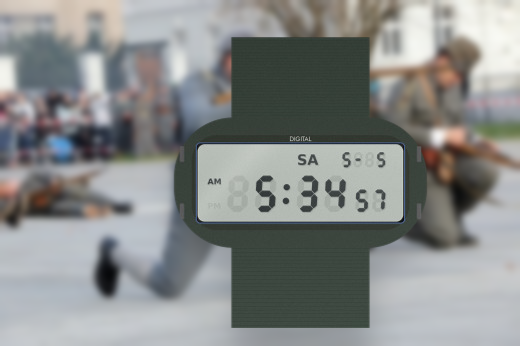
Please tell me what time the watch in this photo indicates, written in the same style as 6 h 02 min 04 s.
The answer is 5 h 34 min 57 s
